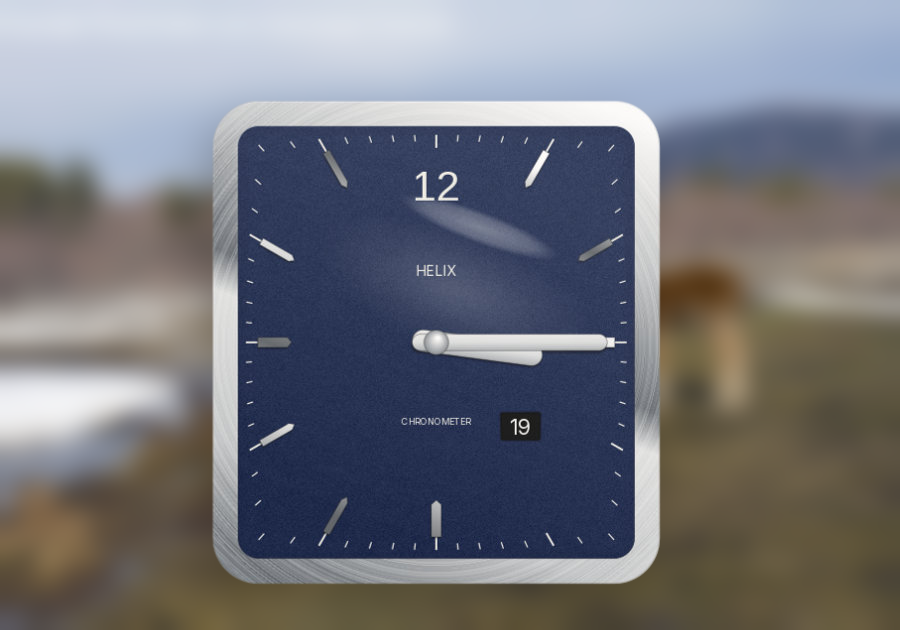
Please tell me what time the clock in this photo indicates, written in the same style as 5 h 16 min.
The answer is 3 h 15 min
